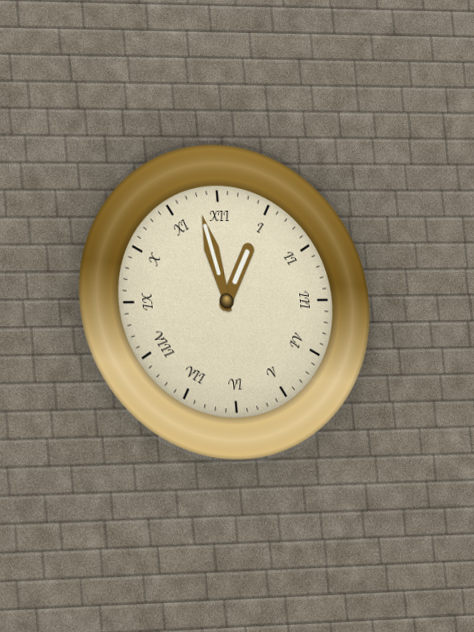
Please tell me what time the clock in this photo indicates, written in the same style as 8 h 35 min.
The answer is 12 h 58 min
